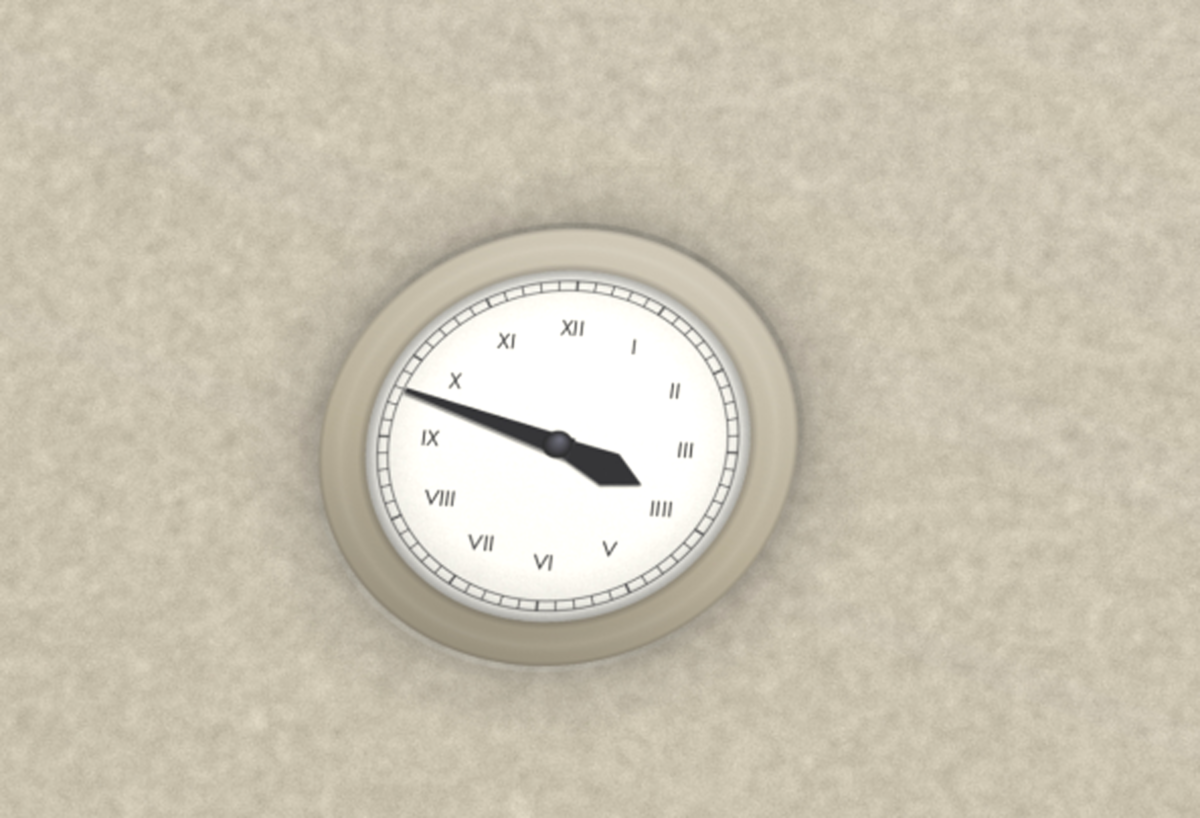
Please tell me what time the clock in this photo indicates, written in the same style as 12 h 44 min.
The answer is 3 h 48 min
